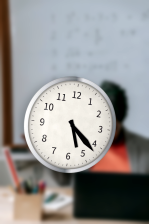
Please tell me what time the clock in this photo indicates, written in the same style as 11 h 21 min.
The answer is 5 h 22 min
